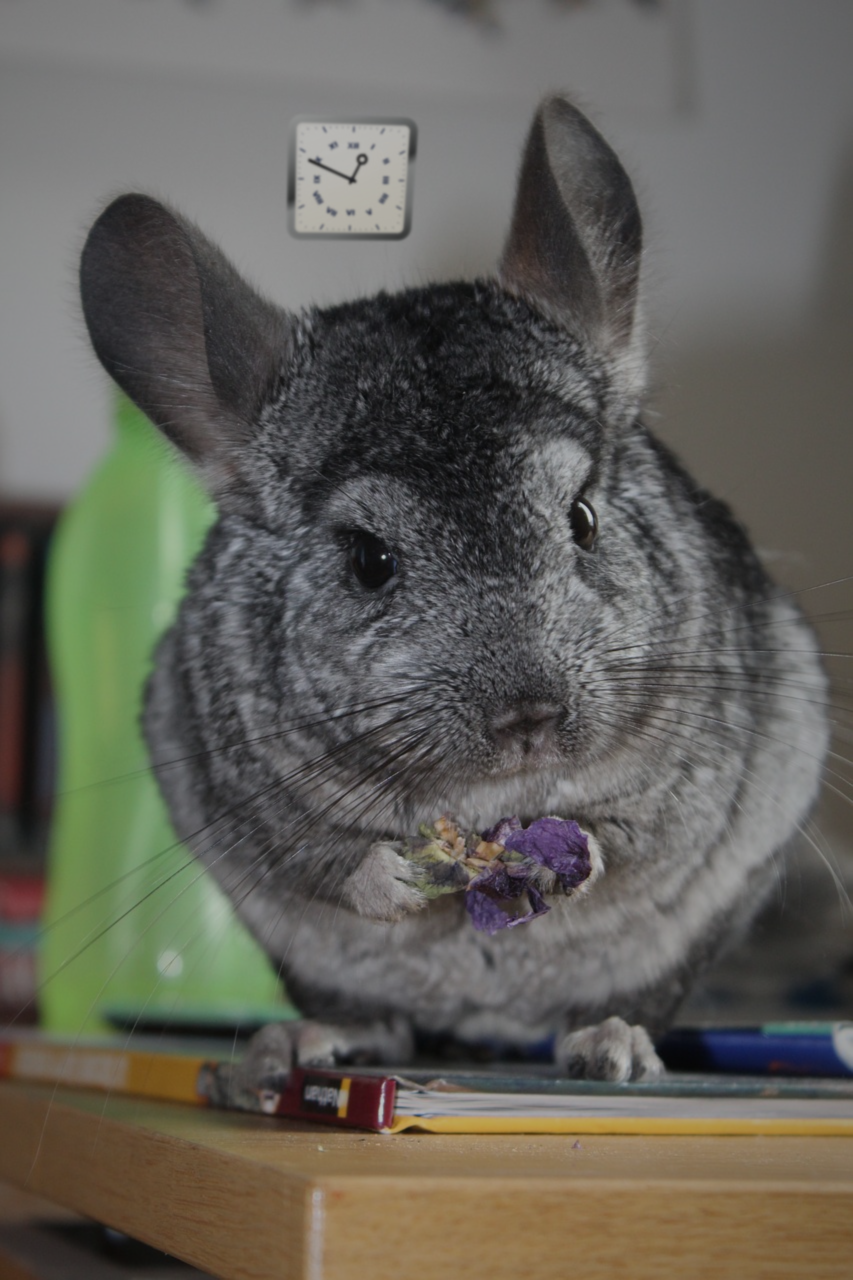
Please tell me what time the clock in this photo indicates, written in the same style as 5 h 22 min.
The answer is 12 h 49 min
